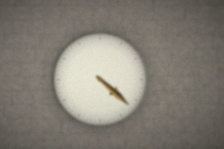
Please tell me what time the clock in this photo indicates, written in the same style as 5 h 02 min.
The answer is 4 h 22 min
